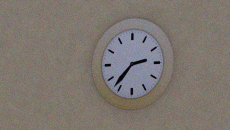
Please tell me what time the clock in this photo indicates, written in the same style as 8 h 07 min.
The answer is 2 h 37 min
